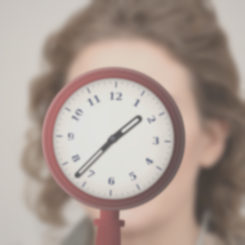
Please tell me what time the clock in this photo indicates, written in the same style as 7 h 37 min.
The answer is 1 h 37 min
